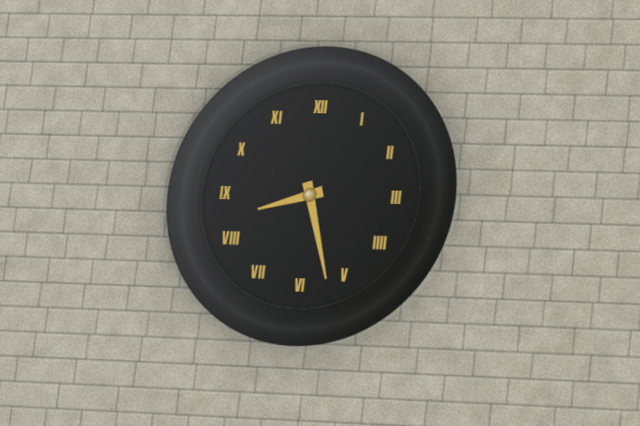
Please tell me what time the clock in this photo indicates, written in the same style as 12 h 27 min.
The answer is 8 h 27 min
